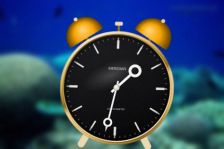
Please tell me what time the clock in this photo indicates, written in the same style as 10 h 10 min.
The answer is 1 h 32 min
